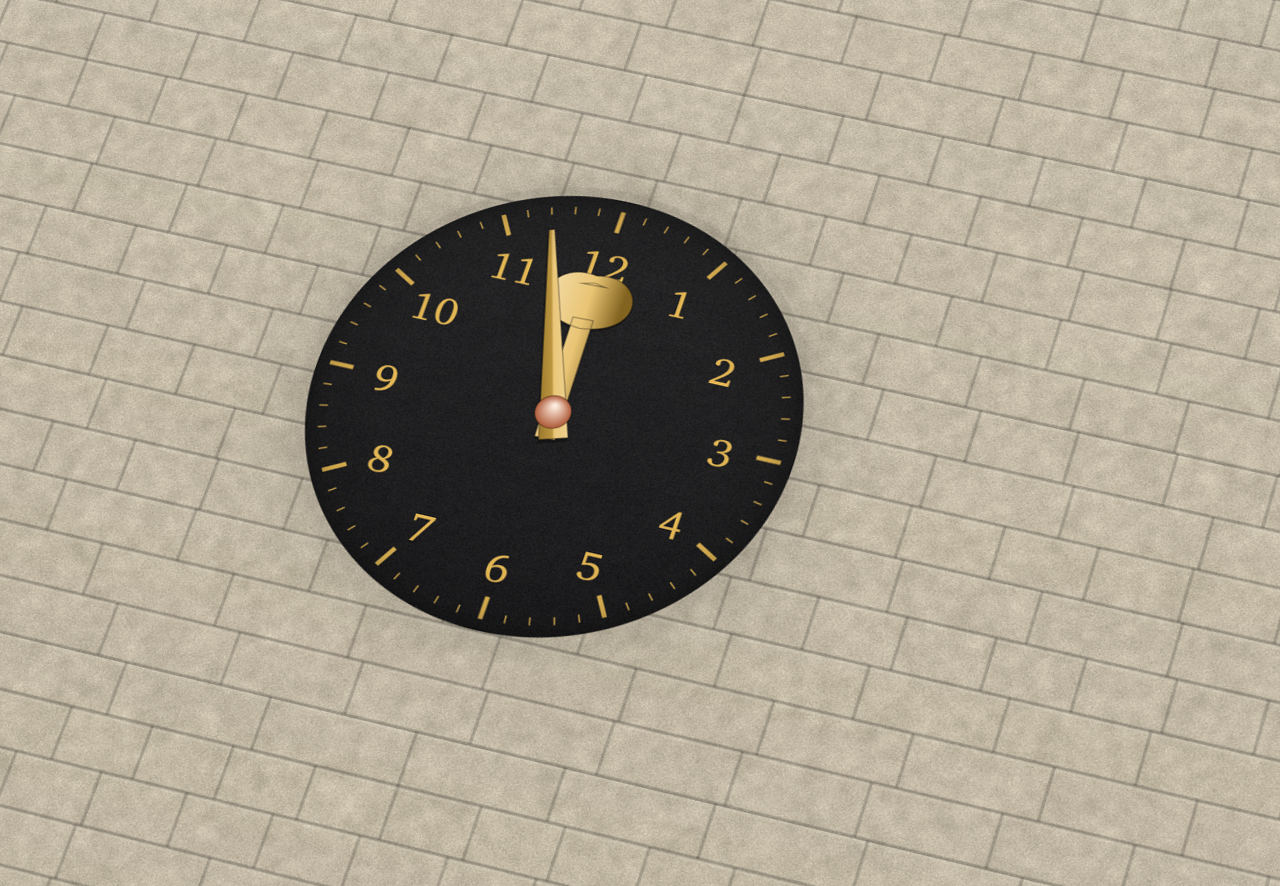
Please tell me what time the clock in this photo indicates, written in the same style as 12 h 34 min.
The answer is 11 h 57 min
